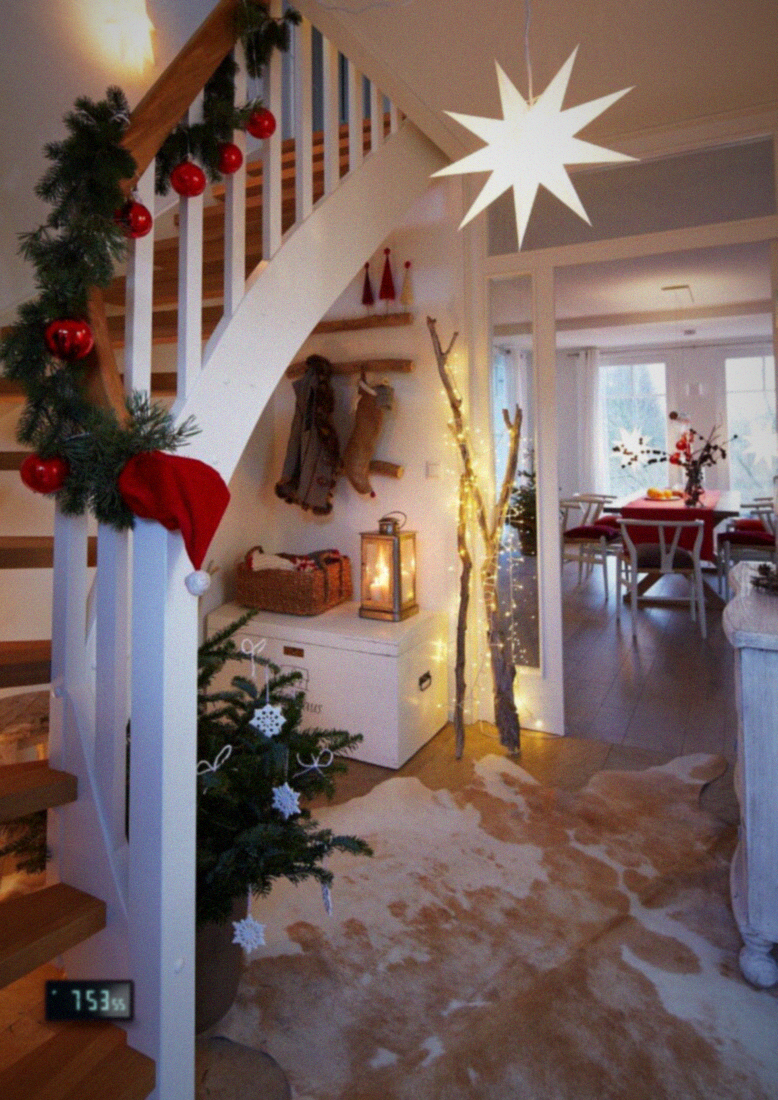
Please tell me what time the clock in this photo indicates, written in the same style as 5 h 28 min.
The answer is 7 h 53 min
